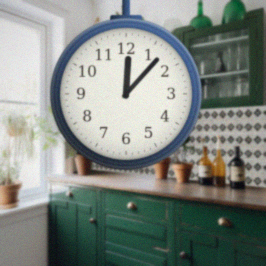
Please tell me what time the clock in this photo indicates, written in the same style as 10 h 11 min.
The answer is 12 h 07 min
